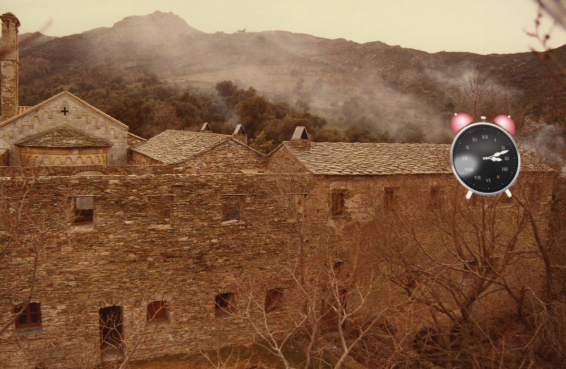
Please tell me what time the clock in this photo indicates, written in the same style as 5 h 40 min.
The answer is 3 h 12 min
